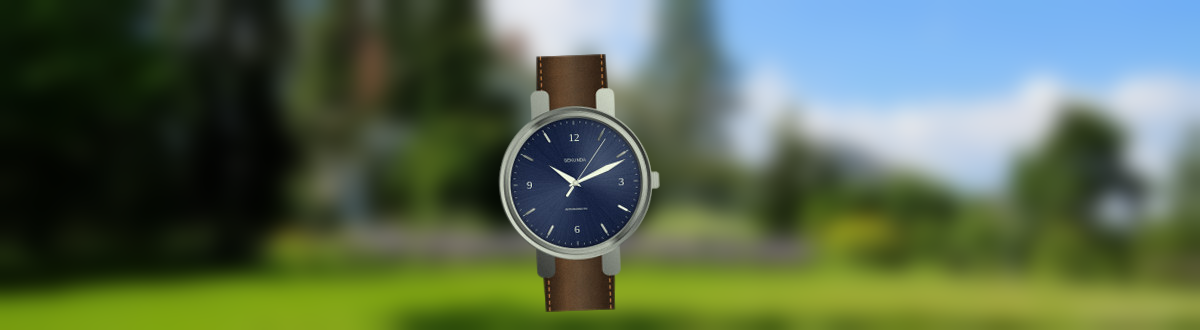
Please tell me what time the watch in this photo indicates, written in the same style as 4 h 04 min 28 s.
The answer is 10 h 11 min 06 s
